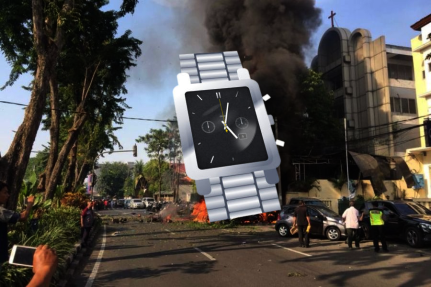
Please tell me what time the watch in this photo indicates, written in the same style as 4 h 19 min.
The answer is 5 h 03 min
